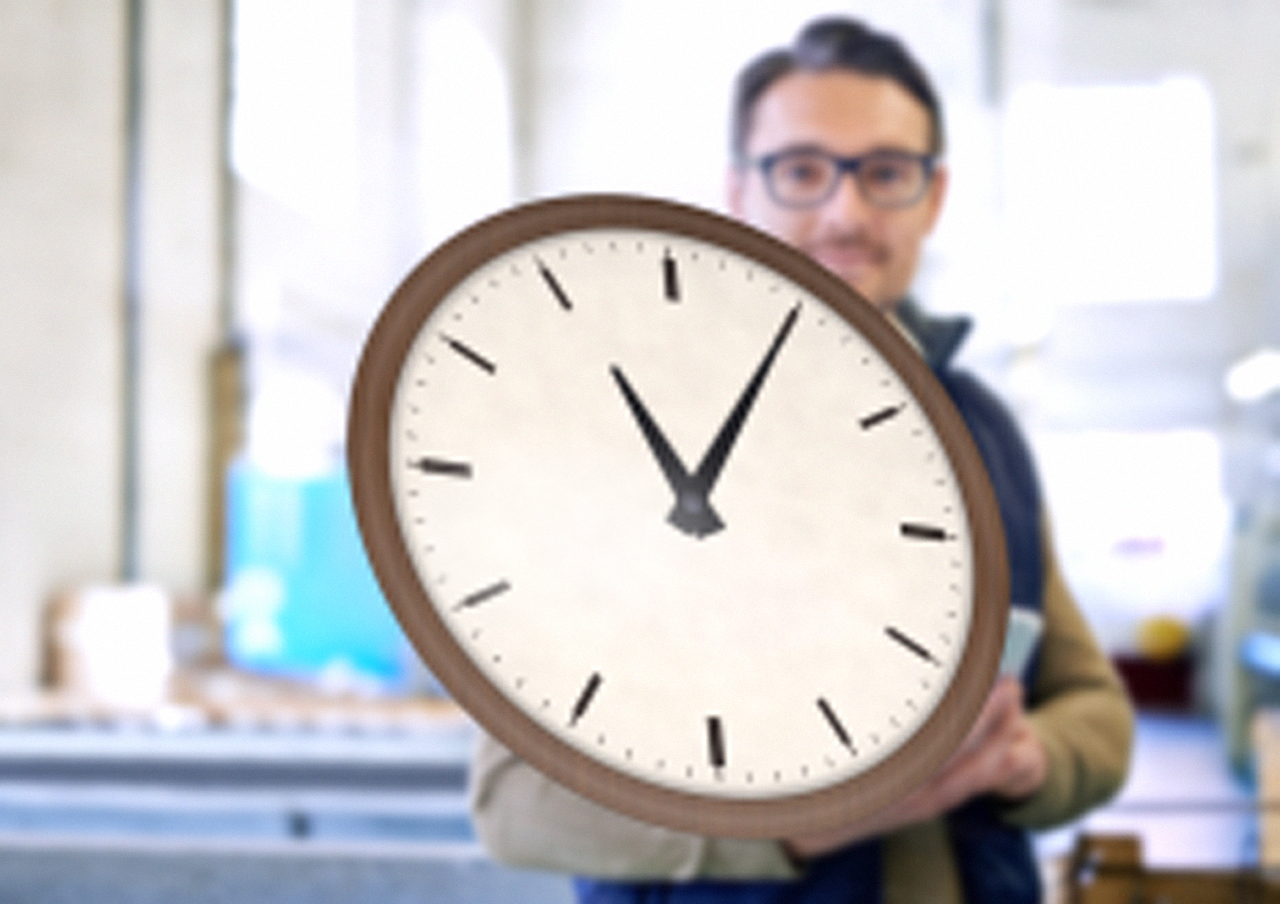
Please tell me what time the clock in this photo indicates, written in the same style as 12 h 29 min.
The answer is 11 h 05 min
